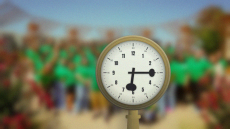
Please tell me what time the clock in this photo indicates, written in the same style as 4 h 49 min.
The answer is 6 h 15 min
